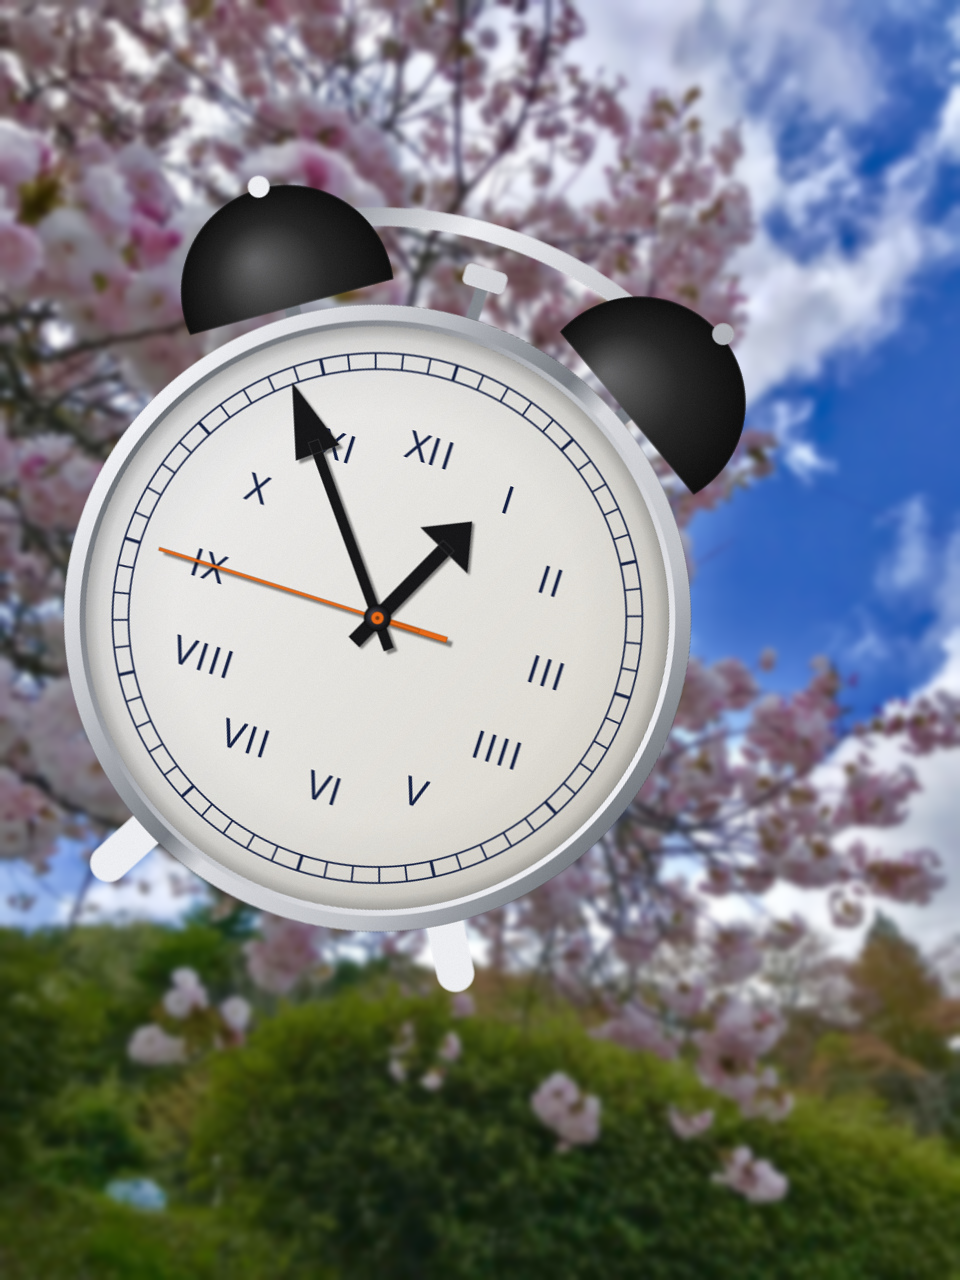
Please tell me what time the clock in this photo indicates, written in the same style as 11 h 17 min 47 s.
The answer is 12 h 53 min 45 s
